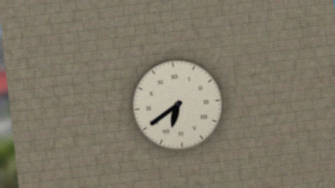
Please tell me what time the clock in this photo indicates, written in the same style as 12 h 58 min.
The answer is 6 h 40 min
